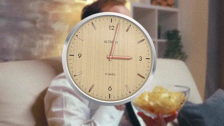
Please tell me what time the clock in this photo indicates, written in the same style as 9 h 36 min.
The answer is 3 h 02 min
